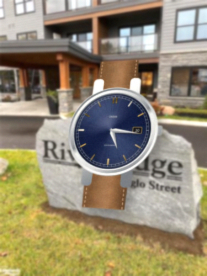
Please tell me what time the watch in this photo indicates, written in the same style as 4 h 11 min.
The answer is 5 h 16 min
